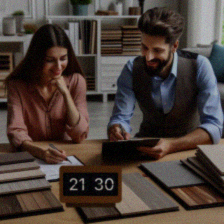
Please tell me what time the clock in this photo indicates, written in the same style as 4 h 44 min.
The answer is 21 h 30 min
